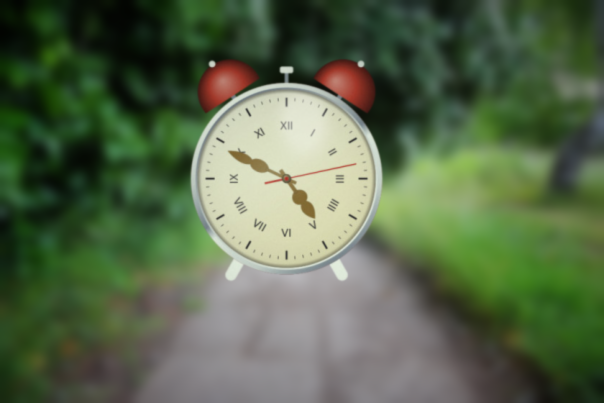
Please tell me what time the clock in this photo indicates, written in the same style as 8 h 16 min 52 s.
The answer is 4 h 49 min 13 s
